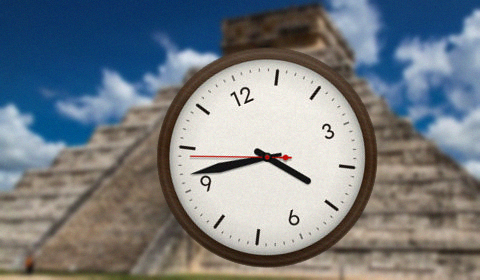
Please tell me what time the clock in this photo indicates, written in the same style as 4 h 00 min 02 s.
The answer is 4 h 46 min 49 s
